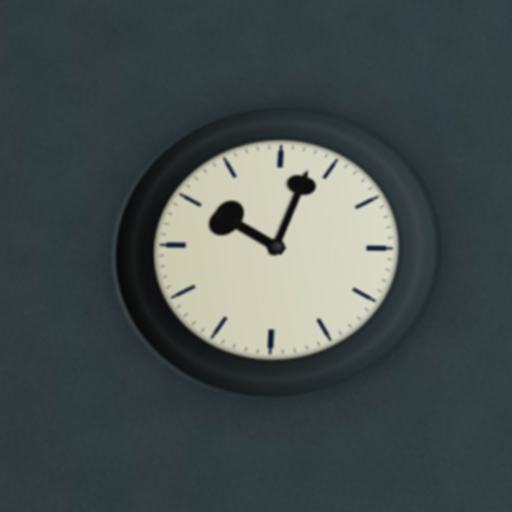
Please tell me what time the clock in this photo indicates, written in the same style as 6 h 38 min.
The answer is 10 h 03 min
